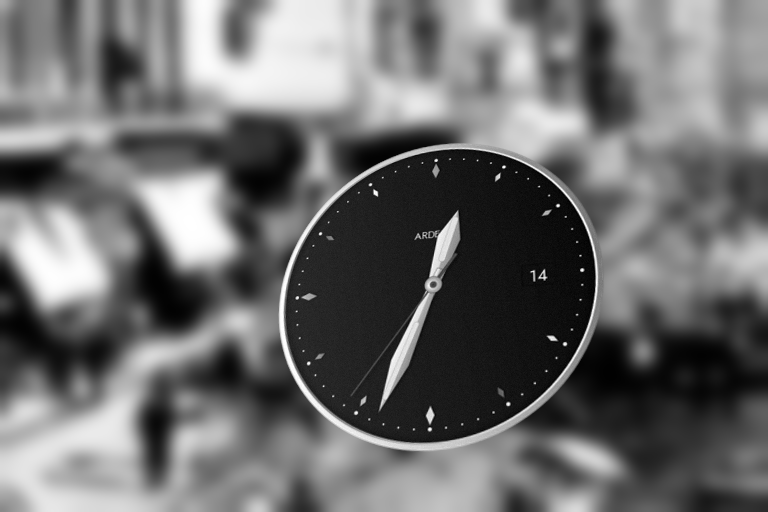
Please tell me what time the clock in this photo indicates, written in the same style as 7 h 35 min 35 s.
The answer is 12 h 33 min 36 s
